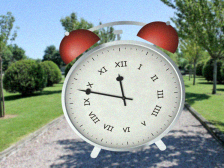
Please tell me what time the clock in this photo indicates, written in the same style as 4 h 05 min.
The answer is 11 h 48 min
